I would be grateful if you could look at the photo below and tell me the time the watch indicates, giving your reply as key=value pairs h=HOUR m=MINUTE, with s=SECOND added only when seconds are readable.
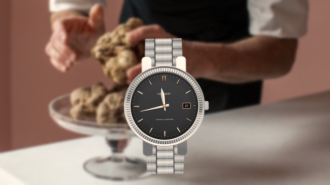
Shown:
h=11 m=43
